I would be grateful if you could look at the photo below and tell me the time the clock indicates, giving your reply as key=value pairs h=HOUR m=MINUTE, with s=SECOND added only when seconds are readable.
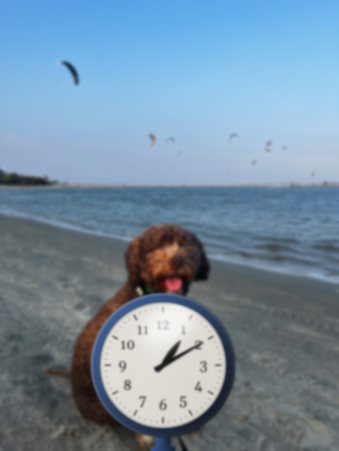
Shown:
h=1 m=10
